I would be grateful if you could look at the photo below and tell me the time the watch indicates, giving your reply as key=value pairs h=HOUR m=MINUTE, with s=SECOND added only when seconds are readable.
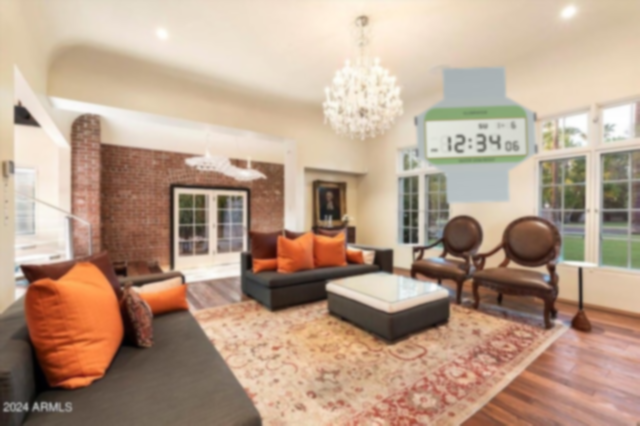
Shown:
h=12 m=34
